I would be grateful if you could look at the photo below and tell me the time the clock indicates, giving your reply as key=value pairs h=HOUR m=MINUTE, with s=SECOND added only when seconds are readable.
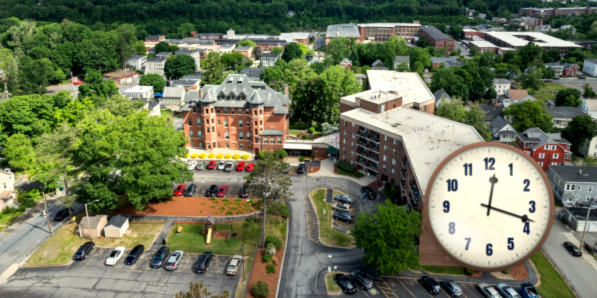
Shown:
h=12 m=18
